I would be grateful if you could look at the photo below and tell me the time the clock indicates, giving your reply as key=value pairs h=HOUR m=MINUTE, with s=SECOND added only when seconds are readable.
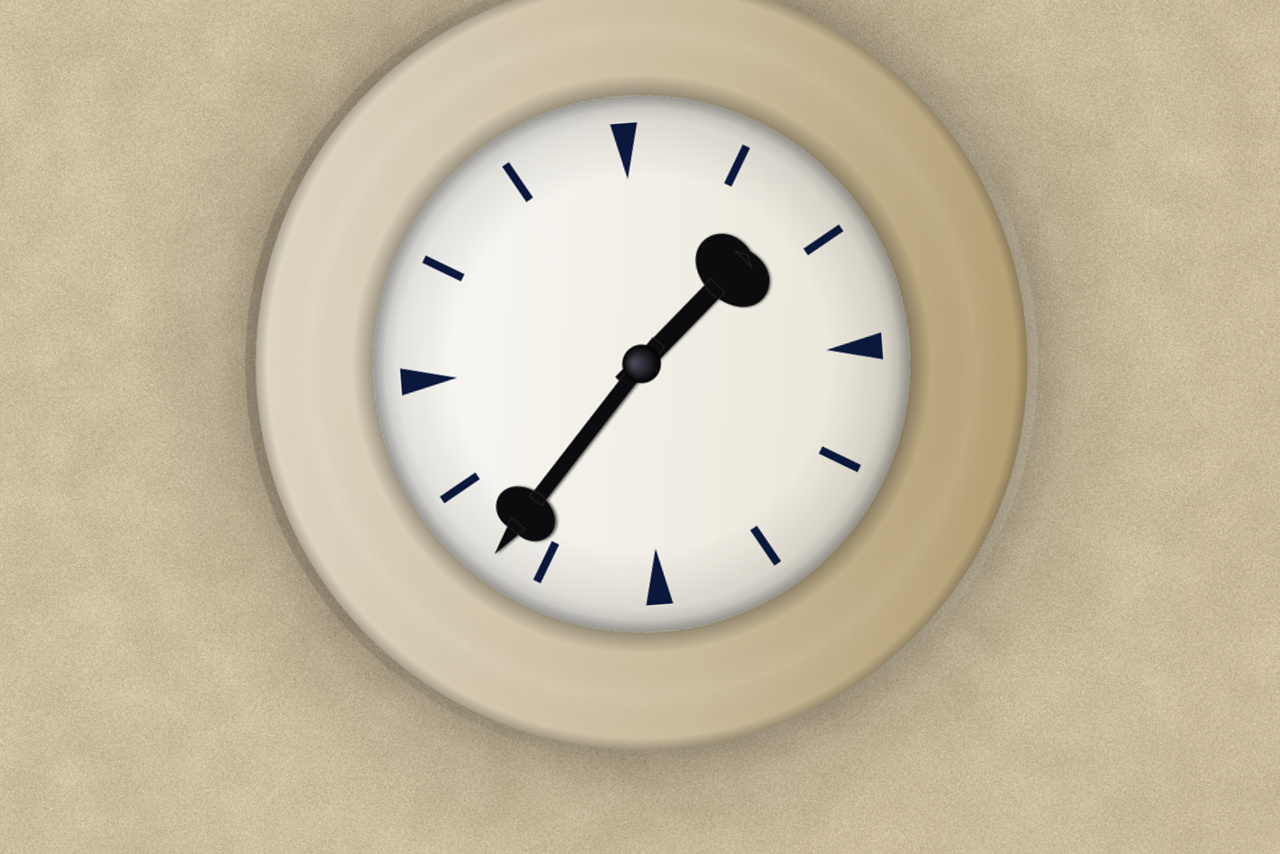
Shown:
h=1 m=37
